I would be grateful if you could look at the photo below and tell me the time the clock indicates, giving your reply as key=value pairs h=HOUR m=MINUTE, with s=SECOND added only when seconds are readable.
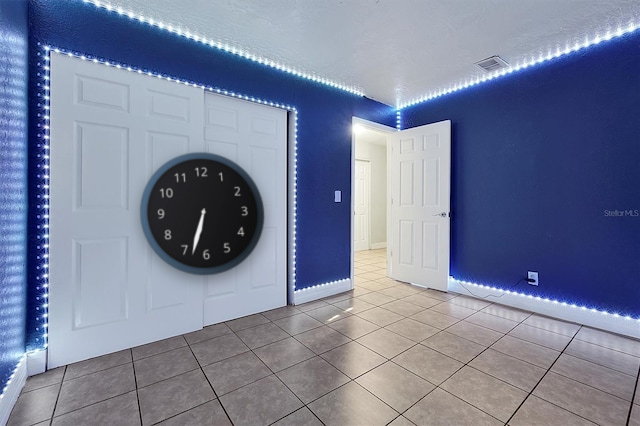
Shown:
h=6 m=33
